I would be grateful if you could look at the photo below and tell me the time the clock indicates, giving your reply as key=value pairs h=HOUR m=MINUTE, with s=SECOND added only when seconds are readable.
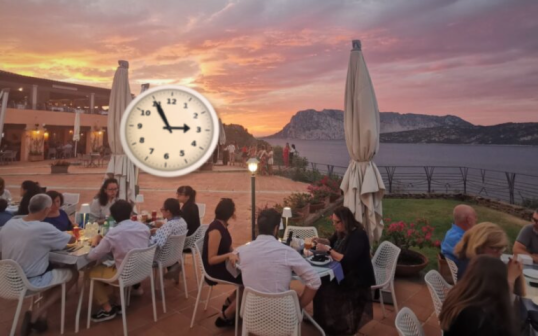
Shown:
h=2 m=55
